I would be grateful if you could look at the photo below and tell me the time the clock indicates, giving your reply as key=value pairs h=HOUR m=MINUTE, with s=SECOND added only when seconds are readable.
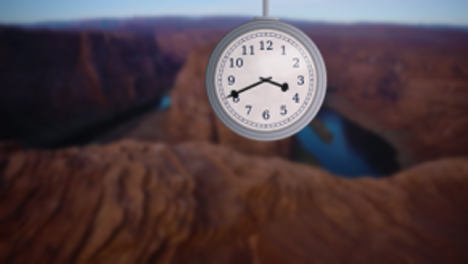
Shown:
h=3 m=41
